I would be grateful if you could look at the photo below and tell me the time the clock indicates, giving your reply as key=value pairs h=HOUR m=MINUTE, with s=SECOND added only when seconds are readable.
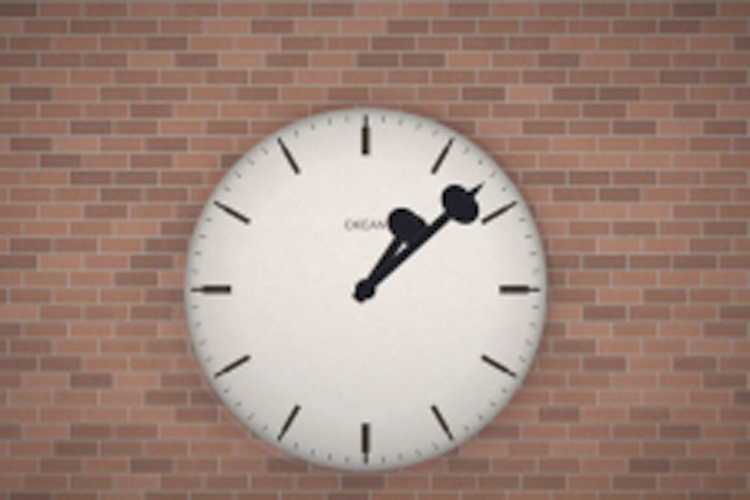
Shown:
h=1 m=8
